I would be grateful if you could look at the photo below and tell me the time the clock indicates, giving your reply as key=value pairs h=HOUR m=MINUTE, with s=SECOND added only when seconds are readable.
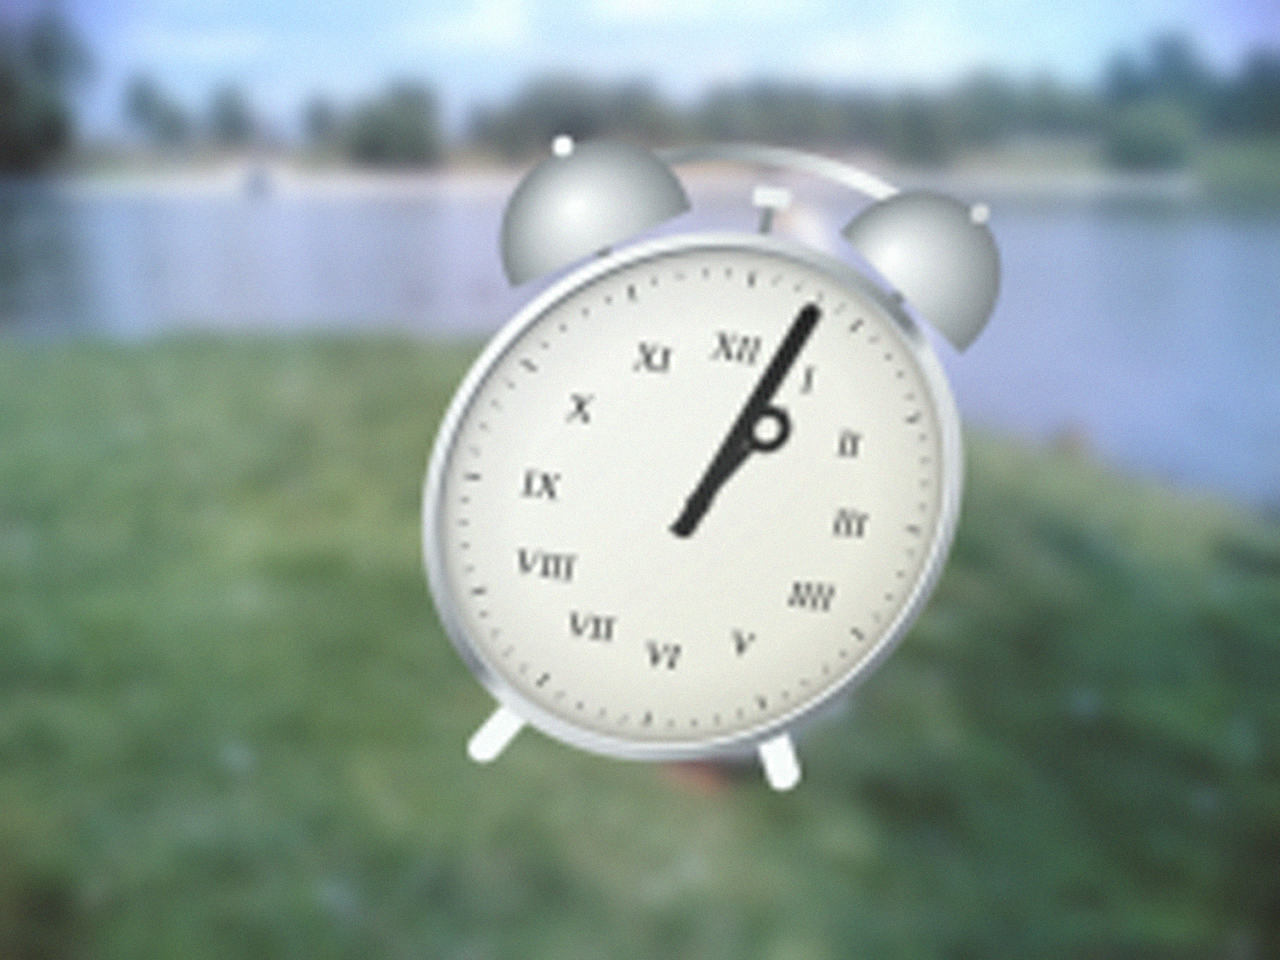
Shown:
h=1 m=3
